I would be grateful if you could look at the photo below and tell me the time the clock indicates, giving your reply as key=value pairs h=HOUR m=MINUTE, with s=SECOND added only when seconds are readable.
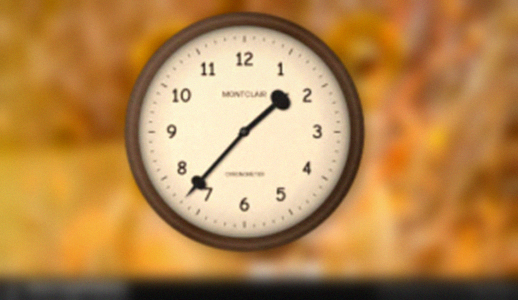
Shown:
h=1 m=37
